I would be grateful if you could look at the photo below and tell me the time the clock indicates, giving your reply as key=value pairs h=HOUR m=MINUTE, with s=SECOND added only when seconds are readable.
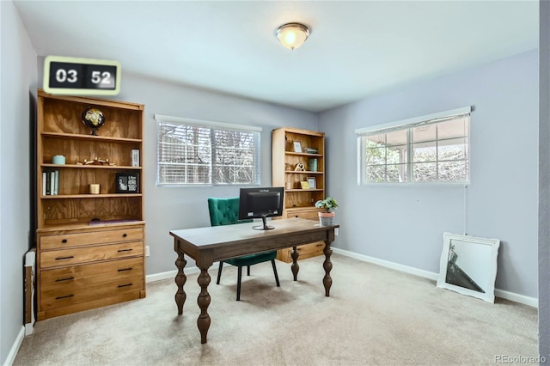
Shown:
h=3 m=52
